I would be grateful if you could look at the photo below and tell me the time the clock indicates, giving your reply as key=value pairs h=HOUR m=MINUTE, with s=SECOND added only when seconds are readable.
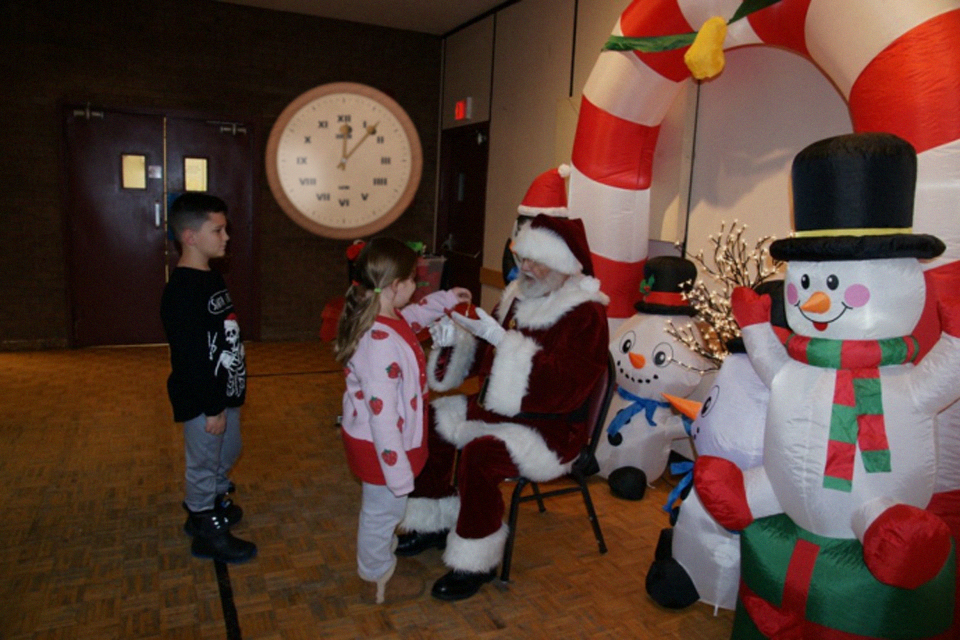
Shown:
h=12 m=7
